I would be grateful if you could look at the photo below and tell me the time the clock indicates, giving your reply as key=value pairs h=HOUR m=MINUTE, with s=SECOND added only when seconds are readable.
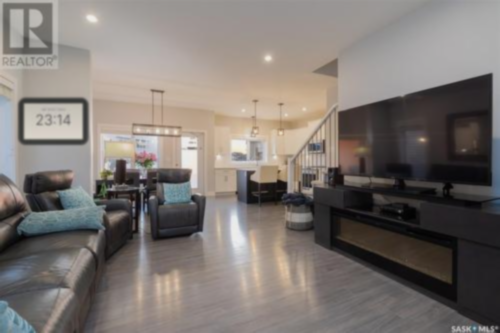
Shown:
h=23 m=14
